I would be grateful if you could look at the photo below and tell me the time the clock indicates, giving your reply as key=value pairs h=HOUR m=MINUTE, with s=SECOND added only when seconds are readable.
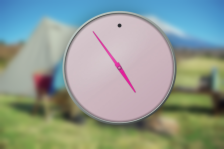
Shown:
h=4 m=54
